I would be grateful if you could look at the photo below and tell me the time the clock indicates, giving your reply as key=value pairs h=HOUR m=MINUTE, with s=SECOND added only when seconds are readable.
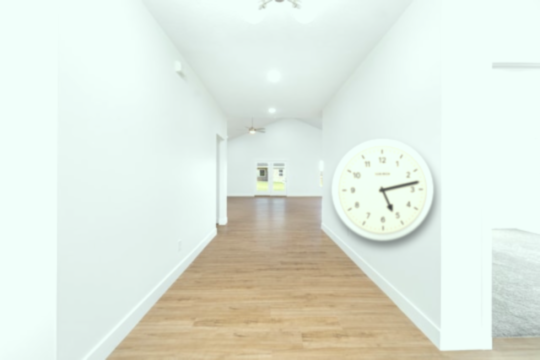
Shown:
h=5 m=13
